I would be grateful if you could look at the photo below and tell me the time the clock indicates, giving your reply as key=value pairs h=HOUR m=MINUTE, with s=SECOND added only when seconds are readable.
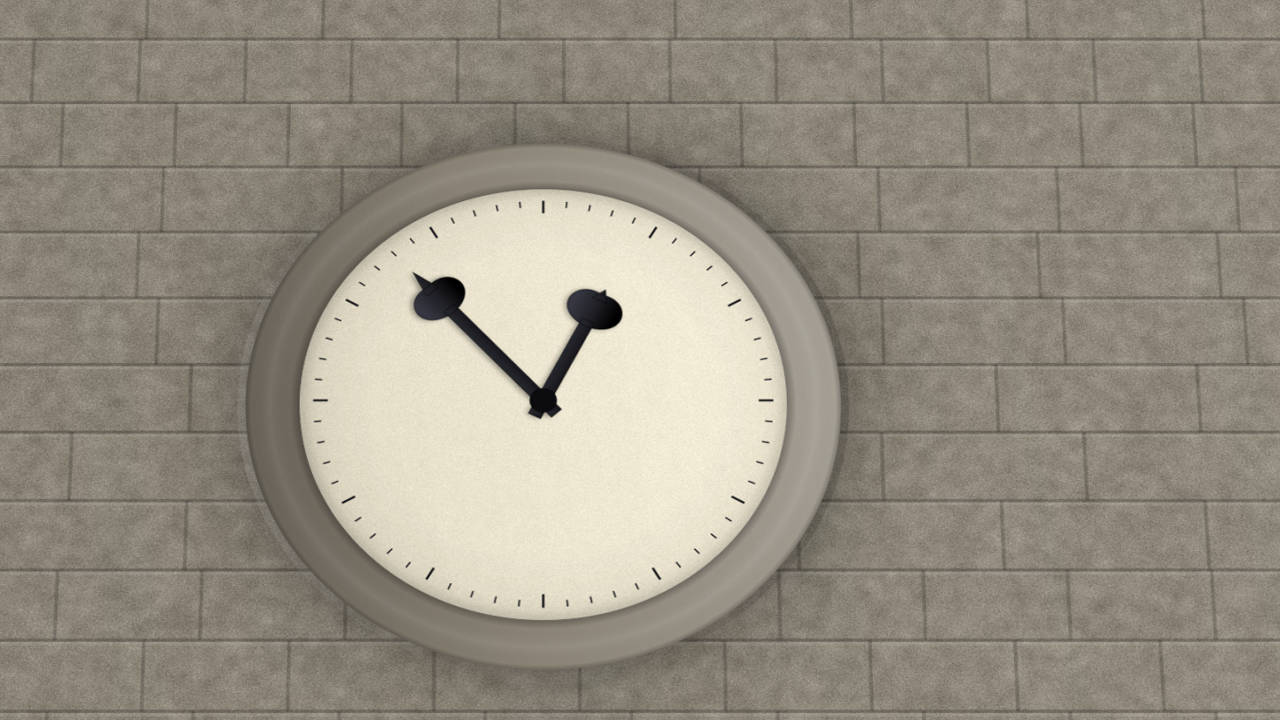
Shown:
h=12 m=53
